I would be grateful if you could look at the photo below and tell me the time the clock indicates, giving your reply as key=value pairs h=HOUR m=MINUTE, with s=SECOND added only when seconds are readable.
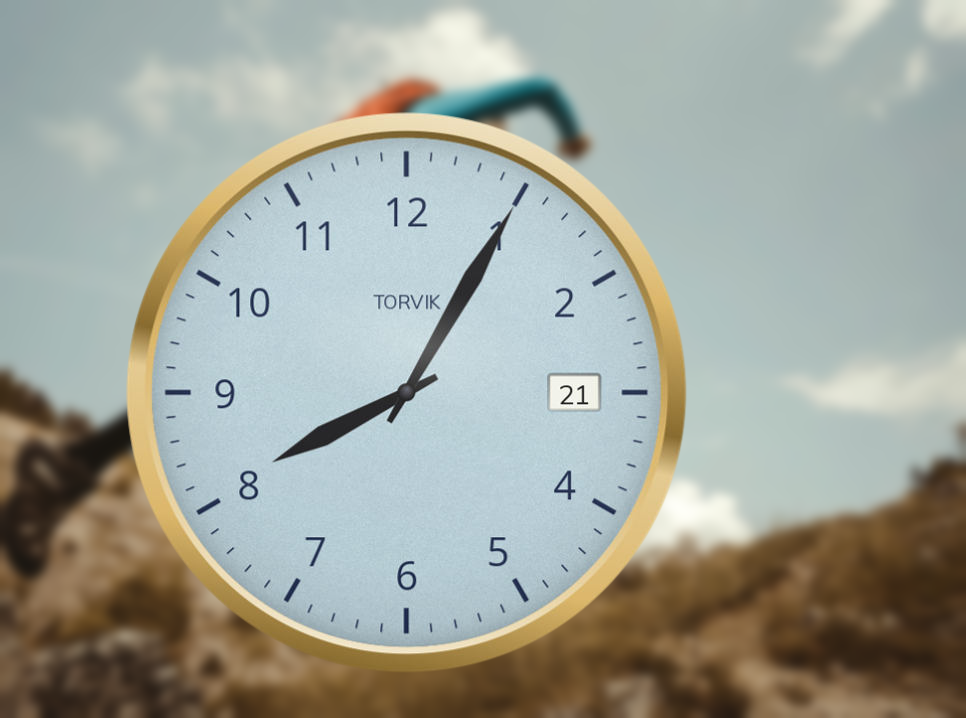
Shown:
h=8 m=5
